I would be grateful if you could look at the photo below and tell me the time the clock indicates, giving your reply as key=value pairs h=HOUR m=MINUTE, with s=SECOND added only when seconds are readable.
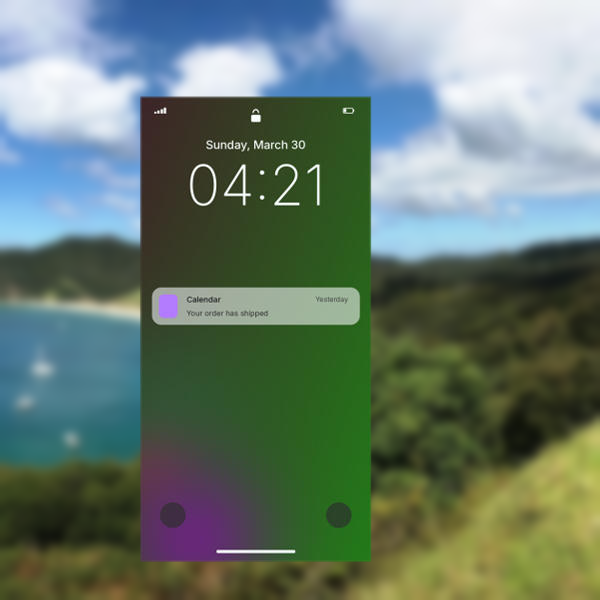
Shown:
h=4 m=21
